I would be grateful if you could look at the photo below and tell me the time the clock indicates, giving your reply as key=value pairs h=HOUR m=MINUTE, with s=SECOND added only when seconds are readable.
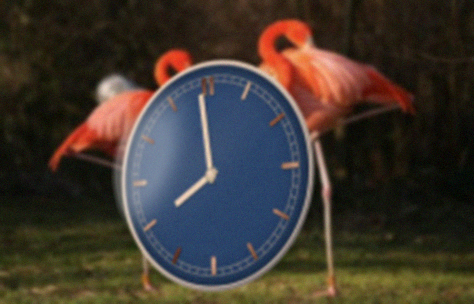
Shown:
h=7 m=59
